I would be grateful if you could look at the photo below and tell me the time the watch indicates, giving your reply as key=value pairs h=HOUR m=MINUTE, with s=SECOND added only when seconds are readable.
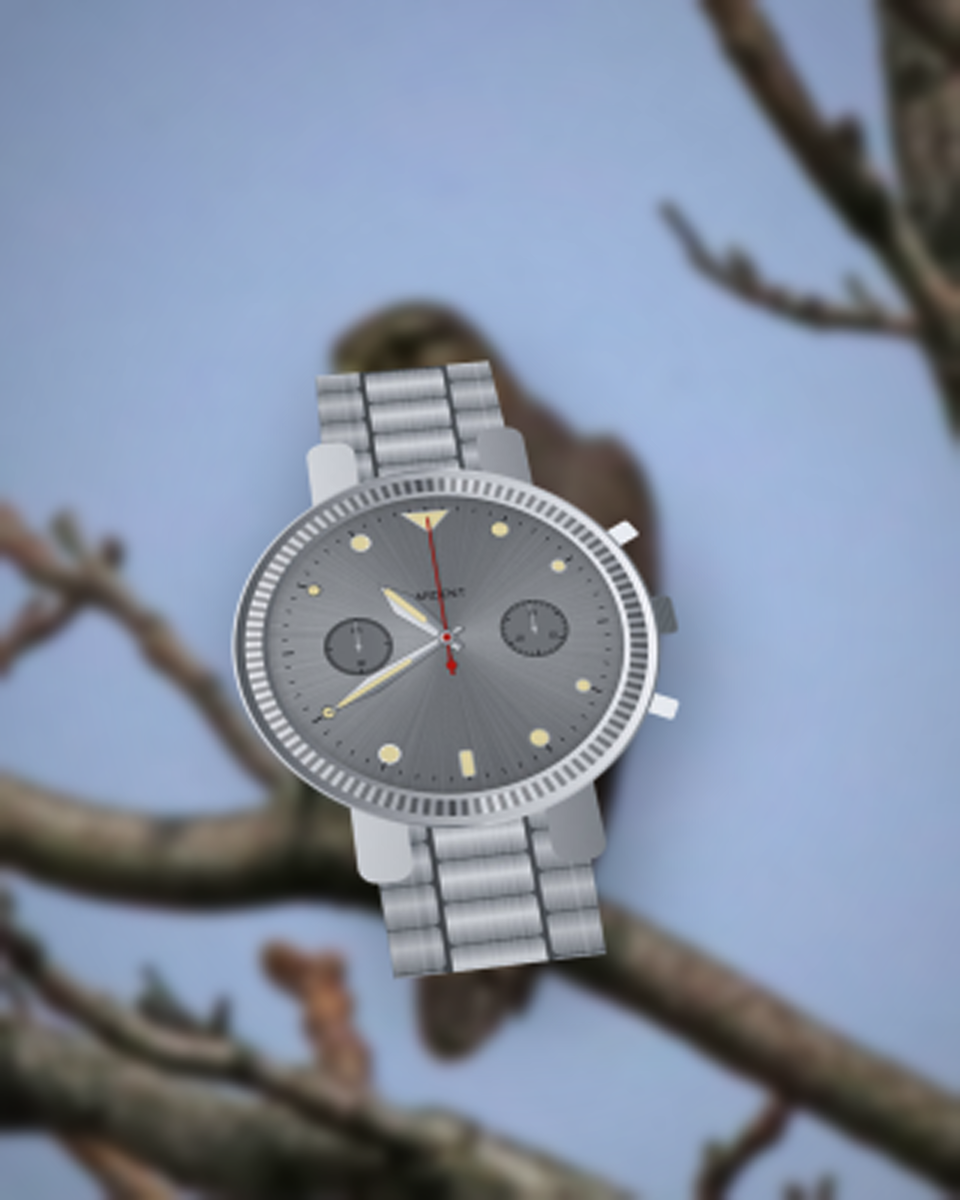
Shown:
h=10 m=40
